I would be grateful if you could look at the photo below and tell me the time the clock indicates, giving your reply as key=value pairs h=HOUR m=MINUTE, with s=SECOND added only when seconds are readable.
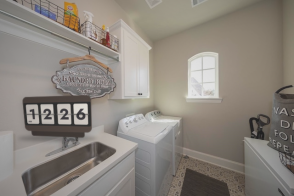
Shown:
h=12 m=26
